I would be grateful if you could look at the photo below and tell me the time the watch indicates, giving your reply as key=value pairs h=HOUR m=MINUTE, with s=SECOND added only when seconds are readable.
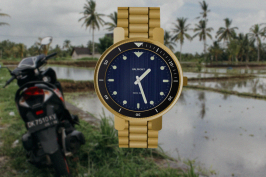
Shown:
h=1 m=27
